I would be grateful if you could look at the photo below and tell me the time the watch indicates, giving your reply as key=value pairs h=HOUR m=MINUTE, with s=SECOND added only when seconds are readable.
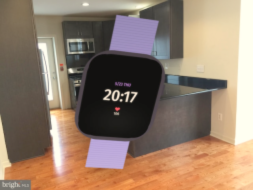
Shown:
h=20 m=17
